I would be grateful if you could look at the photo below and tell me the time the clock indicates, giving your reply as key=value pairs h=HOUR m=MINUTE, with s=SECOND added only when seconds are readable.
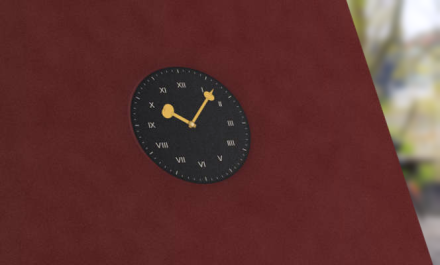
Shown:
h=10 m=7
